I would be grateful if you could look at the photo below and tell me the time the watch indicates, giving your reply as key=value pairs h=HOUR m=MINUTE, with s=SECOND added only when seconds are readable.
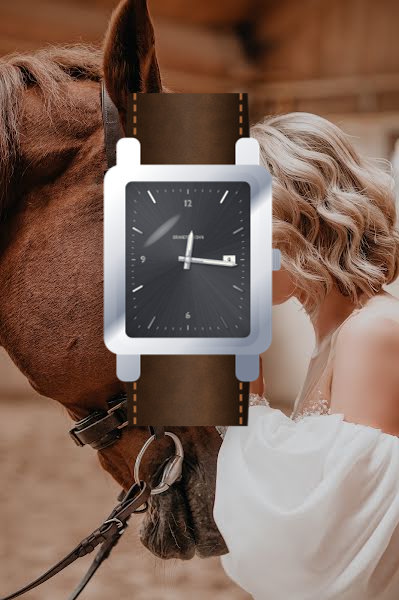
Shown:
h=12 m=16
